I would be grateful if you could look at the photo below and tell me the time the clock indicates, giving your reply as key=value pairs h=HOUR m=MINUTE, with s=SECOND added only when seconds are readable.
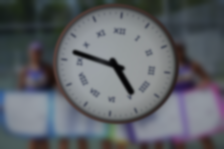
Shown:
h=4 m=47
